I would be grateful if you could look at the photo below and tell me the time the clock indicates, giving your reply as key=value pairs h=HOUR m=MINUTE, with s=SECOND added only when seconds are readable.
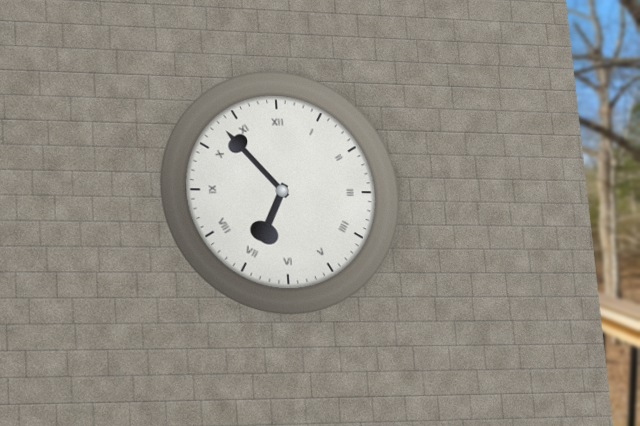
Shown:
h=6 m=53
